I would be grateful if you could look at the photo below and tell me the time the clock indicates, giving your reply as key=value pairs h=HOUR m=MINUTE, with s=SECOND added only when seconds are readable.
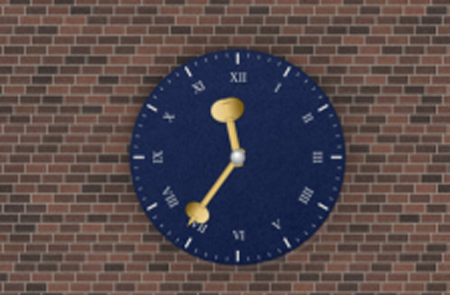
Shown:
h=11 m=36
